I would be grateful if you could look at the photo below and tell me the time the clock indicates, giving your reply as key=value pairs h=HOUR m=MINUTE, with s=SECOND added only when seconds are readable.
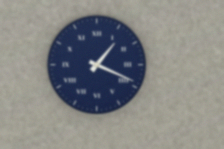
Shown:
h=1 m=19
